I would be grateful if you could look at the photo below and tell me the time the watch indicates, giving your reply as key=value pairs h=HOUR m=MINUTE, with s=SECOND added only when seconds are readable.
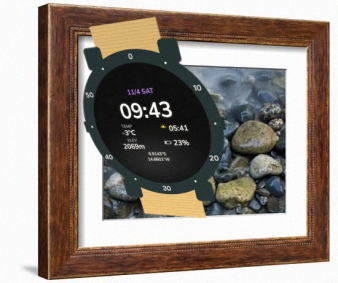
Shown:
h=9 m=43
